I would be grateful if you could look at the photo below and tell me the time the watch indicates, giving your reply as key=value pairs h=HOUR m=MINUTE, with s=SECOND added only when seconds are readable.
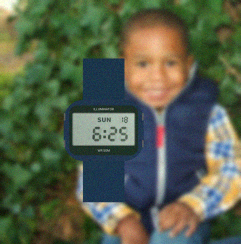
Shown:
h=6 m=25
